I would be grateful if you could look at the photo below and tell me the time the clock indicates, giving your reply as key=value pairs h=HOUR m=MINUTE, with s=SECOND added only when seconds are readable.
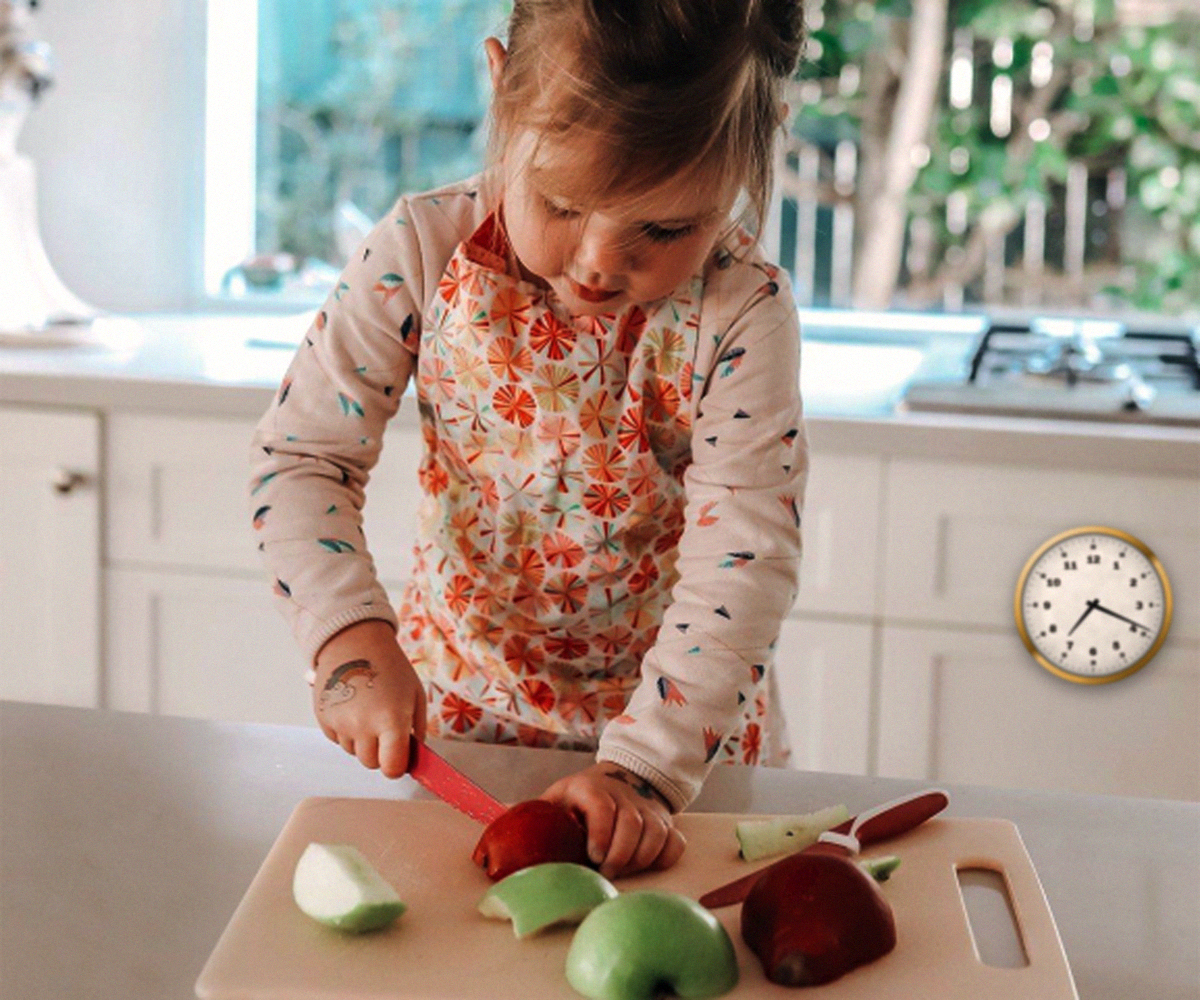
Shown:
h=7 m=19
